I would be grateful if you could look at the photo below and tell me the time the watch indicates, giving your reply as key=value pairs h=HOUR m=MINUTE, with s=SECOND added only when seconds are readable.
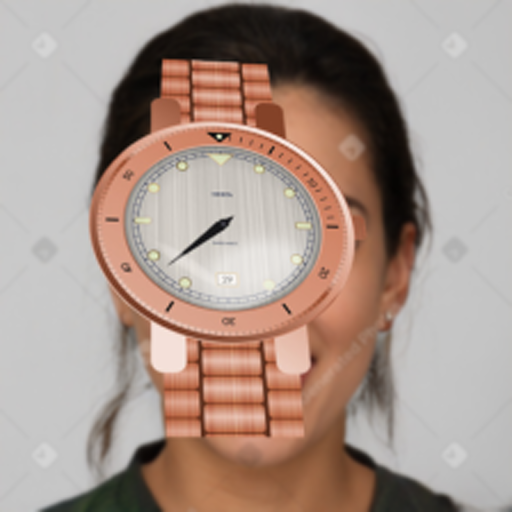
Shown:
h=7 m=38
